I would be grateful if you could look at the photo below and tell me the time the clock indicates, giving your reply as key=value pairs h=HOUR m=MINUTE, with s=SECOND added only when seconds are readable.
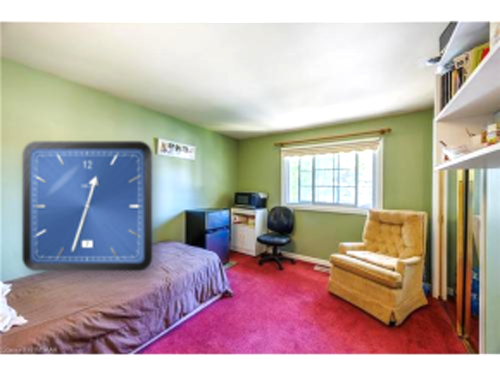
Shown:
h=12 m=33
